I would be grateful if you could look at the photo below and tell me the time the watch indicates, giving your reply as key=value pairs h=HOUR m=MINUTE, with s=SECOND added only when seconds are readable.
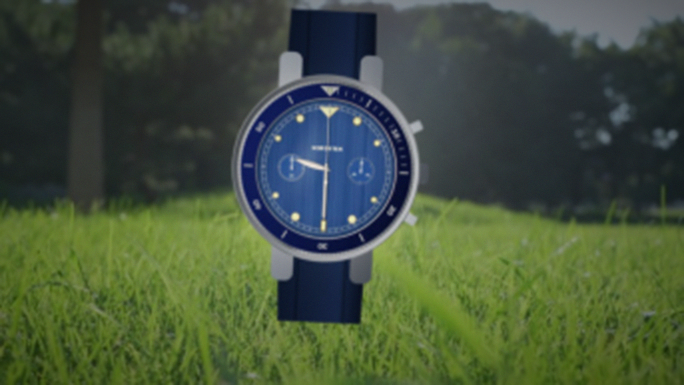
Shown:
h=9 m=30
